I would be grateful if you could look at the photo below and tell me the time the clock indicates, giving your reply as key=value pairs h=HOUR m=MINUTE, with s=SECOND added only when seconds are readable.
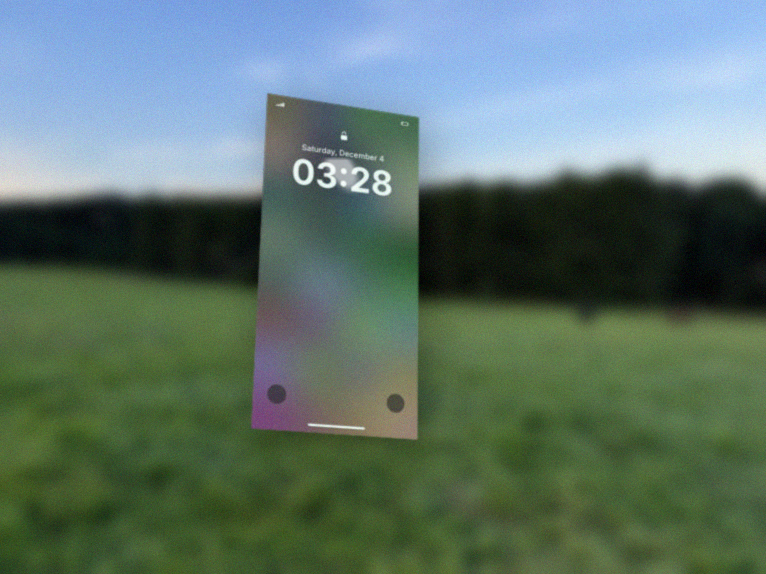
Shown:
h=3 m=28
